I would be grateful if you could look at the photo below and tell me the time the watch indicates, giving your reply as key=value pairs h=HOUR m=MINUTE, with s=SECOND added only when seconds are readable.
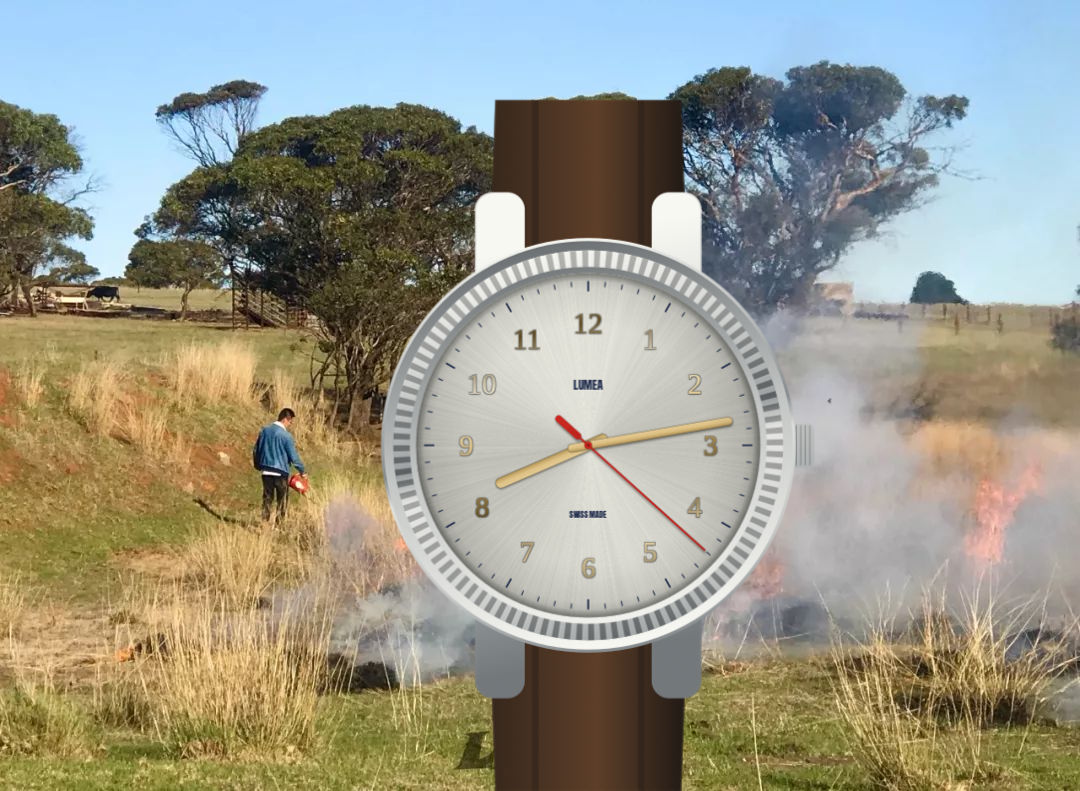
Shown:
h=8 m=13 s=22
